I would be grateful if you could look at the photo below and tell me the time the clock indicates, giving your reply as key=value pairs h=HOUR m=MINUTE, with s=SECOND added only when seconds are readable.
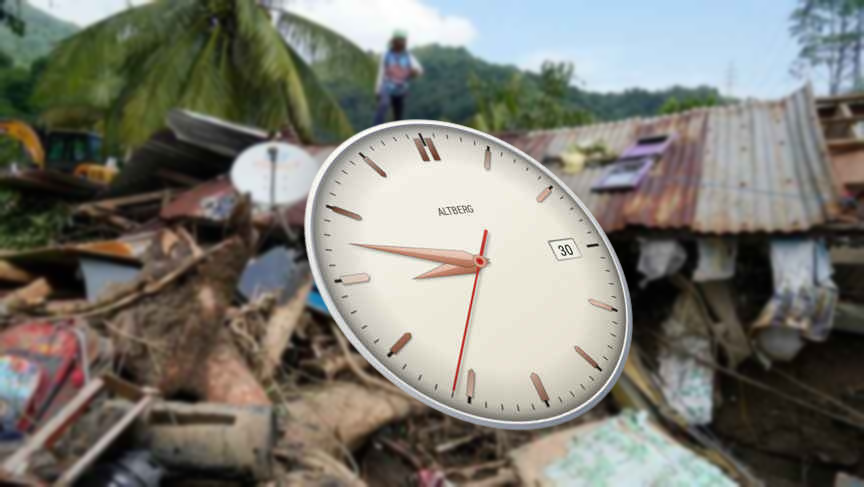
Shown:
h=8 m=47 s=36
